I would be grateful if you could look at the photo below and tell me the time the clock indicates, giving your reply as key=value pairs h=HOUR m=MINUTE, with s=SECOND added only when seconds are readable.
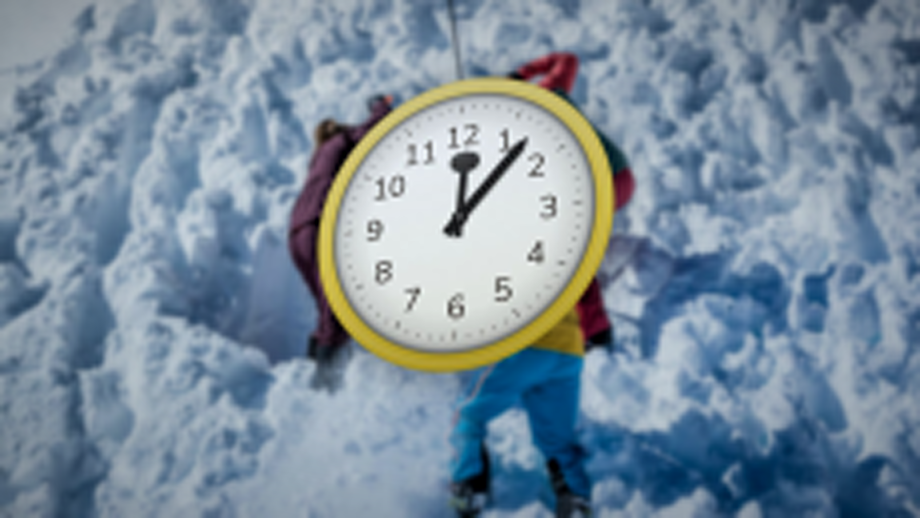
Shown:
h=12 m=7
